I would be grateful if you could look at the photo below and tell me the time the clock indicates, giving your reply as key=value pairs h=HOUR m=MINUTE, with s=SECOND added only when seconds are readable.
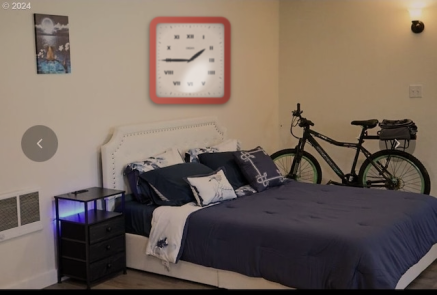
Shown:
h=1 m=45
